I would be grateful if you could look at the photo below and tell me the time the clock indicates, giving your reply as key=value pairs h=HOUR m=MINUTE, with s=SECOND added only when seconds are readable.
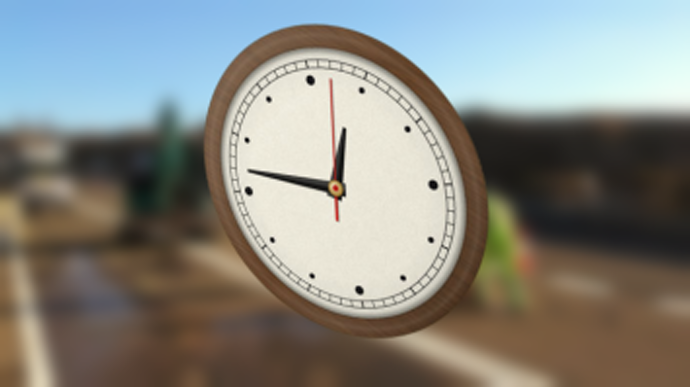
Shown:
h=12 m=47 s=2
